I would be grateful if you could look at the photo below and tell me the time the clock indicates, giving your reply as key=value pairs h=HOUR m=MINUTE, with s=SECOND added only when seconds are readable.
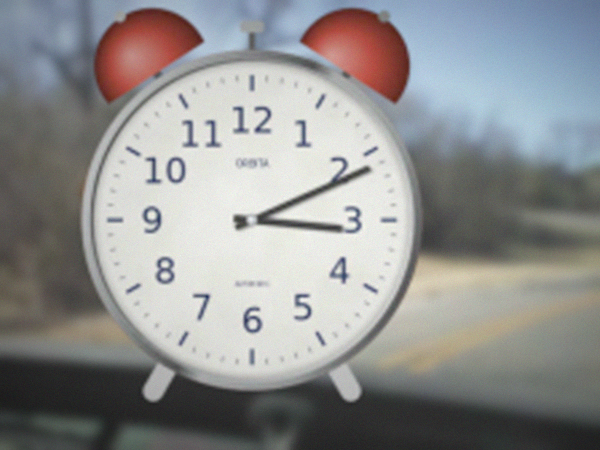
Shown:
h=3 m=11
